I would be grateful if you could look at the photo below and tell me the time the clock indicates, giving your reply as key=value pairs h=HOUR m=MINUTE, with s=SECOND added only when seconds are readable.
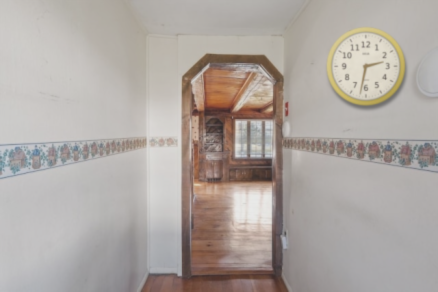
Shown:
h=2 m=32
